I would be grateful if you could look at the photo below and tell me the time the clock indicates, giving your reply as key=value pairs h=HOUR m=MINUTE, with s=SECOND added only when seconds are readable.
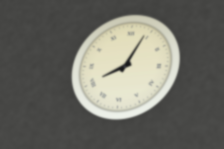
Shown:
h=8 m=4
